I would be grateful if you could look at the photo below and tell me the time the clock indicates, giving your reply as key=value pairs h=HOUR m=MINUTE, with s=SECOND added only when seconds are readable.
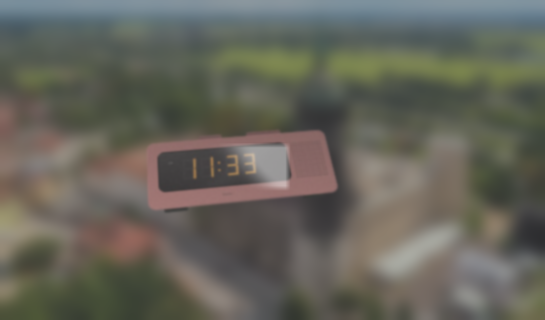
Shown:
h=11 m=33
